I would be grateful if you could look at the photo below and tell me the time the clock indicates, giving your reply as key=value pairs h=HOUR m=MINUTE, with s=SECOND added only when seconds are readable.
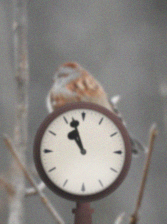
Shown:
h=10 m=57
